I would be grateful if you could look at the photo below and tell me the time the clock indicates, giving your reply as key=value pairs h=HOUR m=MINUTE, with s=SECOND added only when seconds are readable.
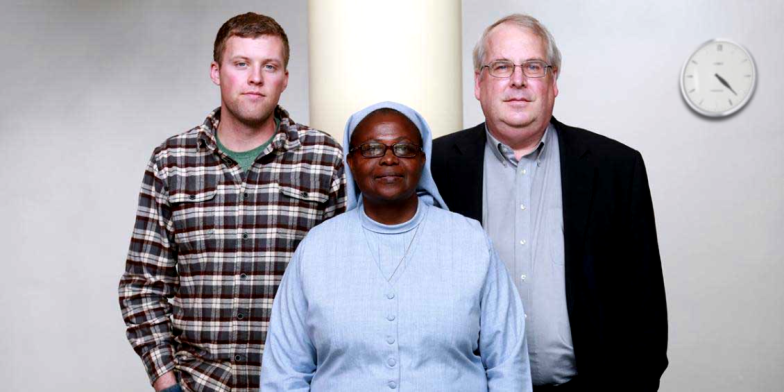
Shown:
h=4 m=22
